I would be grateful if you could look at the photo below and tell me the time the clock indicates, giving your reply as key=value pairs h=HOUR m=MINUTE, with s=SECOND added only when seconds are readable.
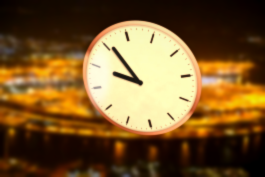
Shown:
h=9 m=56
